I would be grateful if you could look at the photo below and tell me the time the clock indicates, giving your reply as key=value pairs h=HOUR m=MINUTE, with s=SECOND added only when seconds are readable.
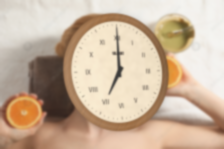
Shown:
h=7 m=0
